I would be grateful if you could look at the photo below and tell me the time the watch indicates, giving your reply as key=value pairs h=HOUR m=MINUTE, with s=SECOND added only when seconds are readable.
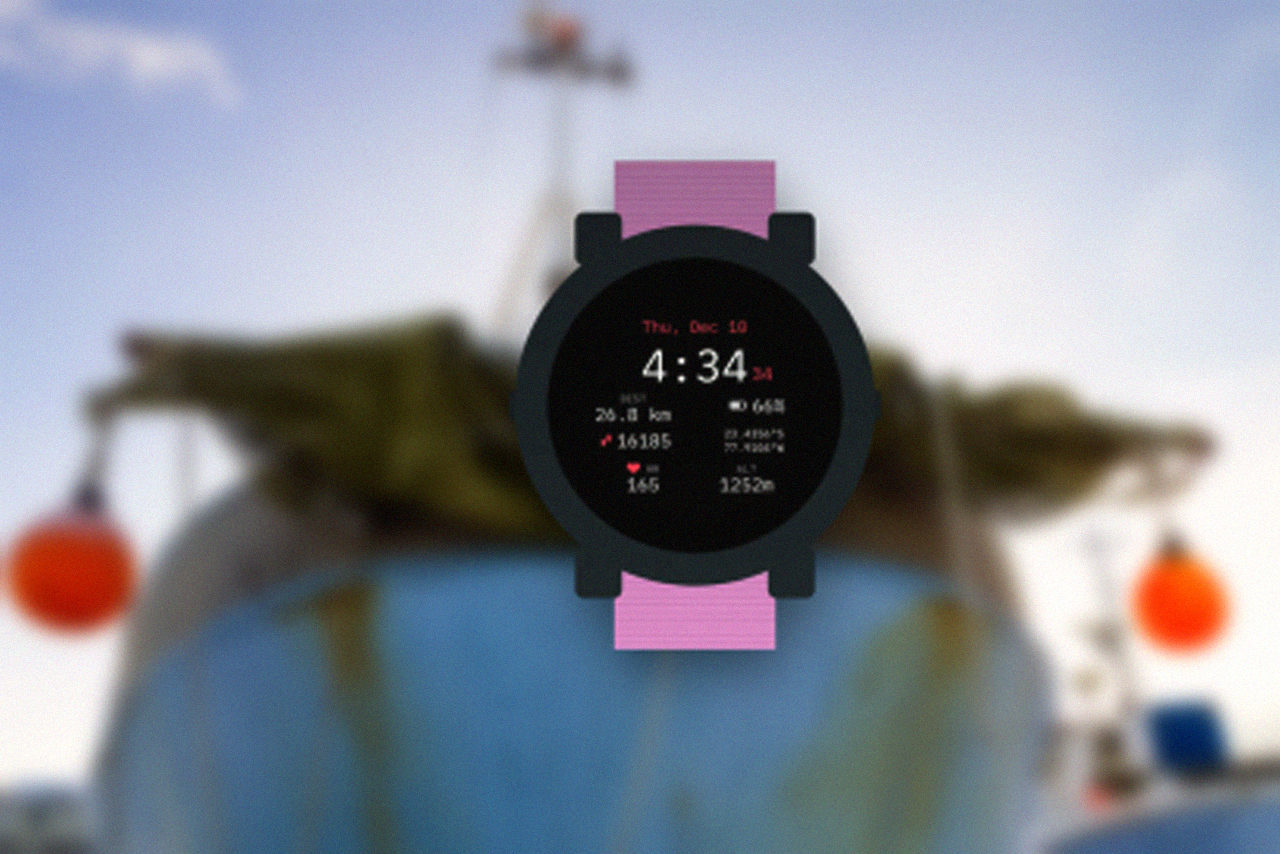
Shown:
h=4 m=34
